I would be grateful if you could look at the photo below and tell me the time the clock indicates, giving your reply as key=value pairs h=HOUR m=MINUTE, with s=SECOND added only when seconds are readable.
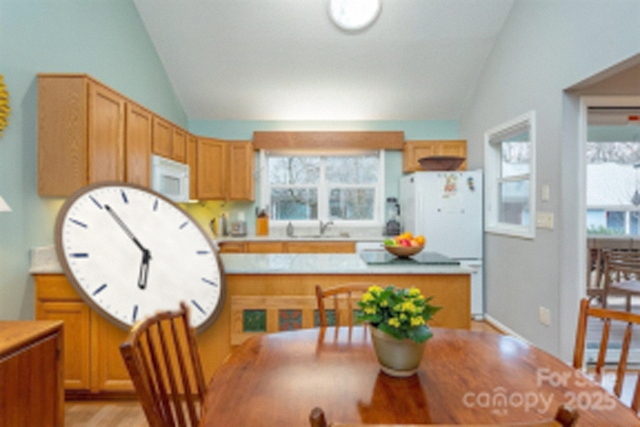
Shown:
h=6 m=56
